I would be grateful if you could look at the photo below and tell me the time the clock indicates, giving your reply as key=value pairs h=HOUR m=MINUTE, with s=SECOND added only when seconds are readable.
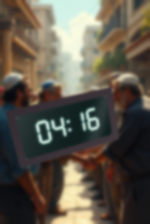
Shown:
h=4 m=16
